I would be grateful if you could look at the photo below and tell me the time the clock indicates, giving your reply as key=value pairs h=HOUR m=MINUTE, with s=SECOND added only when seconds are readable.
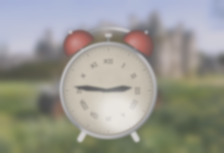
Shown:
h=2 m=46
